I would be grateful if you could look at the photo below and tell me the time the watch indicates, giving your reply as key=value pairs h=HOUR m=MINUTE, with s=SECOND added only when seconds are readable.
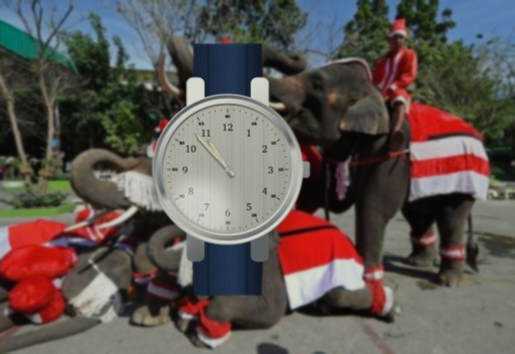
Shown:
h=10 m=53
